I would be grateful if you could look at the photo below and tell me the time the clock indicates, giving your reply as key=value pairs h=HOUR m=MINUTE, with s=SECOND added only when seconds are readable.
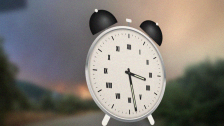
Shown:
h=3 m=28
